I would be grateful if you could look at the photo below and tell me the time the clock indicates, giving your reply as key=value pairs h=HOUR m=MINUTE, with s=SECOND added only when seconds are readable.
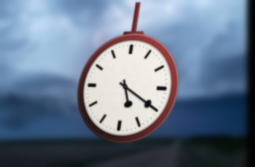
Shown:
h=5 m=20
